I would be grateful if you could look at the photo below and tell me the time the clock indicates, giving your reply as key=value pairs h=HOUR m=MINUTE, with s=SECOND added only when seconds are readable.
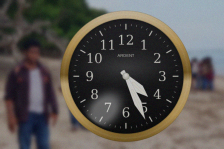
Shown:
h=4 m=26
